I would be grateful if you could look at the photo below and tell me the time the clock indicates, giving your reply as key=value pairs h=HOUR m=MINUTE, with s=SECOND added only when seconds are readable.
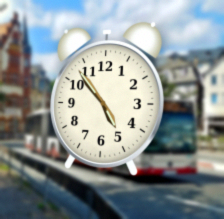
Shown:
h=4 m=53
